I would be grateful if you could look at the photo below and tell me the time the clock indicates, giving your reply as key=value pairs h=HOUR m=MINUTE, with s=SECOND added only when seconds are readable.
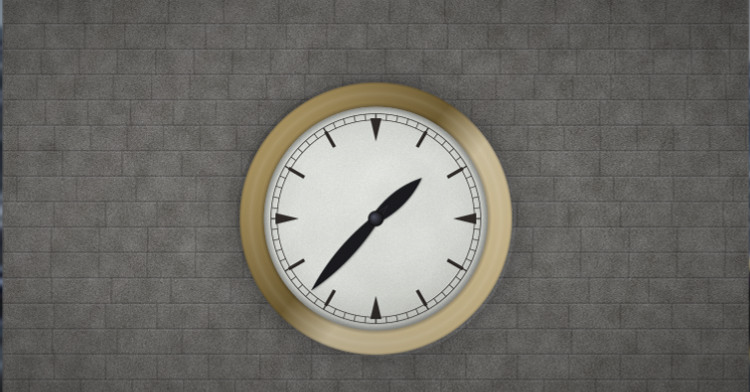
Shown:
h=1 m=37
